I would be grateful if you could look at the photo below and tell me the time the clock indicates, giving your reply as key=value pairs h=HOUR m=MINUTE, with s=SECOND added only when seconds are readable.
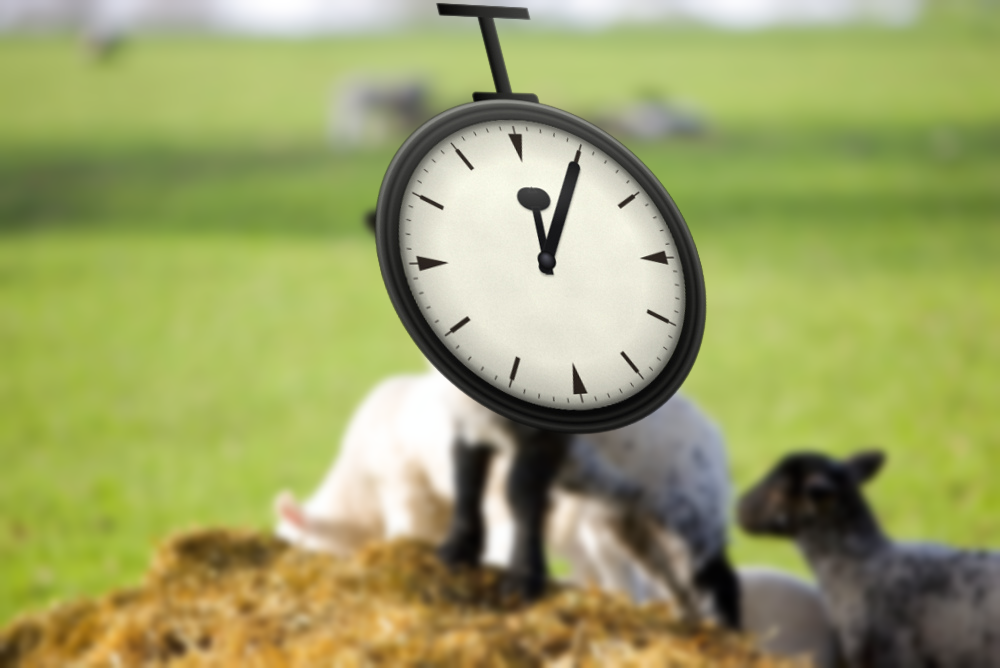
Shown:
h=12 m=5
